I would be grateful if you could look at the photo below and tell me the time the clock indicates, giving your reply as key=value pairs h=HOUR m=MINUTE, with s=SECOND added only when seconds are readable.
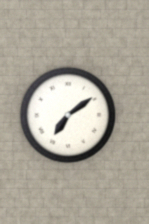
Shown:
h=7 m=9
